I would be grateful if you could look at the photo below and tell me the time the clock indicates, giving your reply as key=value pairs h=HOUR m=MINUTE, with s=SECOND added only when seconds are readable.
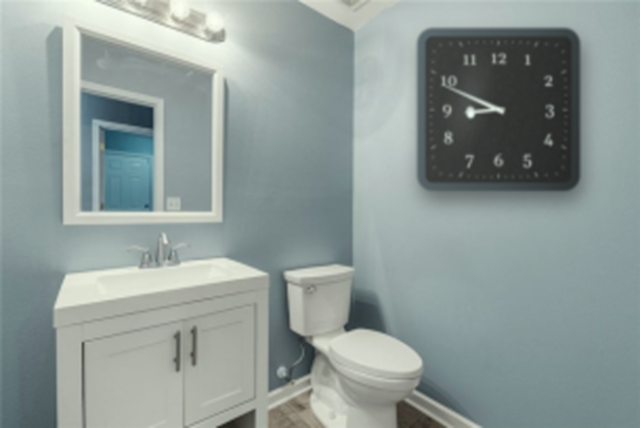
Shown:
h=8 m=49
